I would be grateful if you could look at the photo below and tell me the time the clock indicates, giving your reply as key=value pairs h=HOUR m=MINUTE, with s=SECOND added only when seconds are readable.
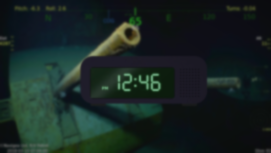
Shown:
h=12 m=46
